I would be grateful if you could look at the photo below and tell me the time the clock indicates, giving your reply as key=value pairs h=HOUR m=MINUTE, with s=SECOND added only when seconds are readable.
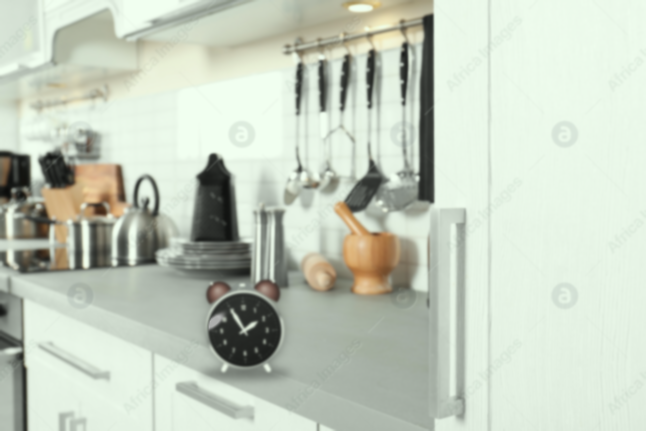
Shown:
h=1 m=55
